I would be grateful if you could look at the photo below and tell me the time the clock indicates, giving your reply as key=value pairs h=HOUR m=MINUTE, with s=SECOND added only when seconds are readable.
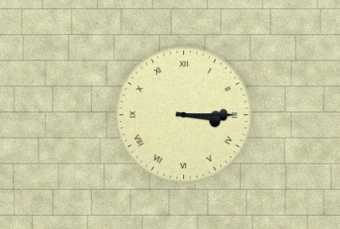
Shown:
h=3 m=15
